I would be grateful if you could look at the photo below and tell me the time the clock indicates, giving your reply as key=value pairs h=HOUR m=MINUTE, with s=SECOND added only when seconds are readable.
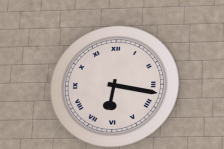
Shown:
h=6 m=17
